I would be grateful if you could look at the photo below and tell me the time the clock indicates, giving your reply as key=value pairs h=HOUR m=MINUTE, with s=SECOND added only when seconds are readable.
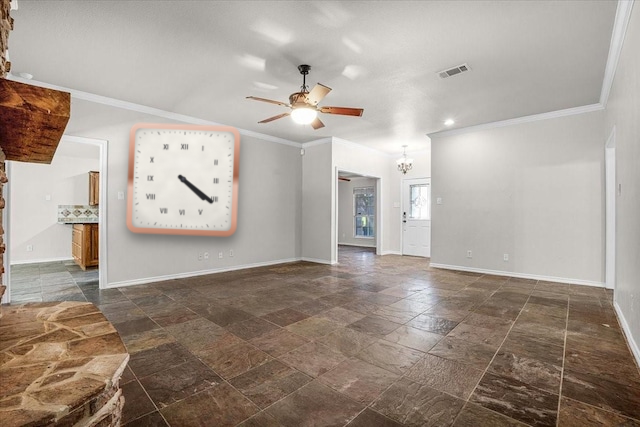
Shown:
h=4 m=21
